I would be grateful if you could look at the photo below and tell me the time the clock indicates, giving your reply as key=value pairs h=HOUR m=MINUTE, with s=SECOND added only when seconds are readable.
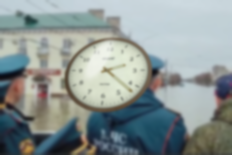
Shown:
h=2 m=22
